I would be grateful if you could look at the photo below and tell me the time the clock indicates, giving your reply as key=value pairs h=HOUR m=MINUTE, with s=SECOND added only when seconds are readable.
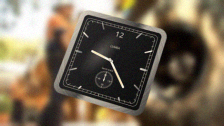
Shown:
h=9 m=23
